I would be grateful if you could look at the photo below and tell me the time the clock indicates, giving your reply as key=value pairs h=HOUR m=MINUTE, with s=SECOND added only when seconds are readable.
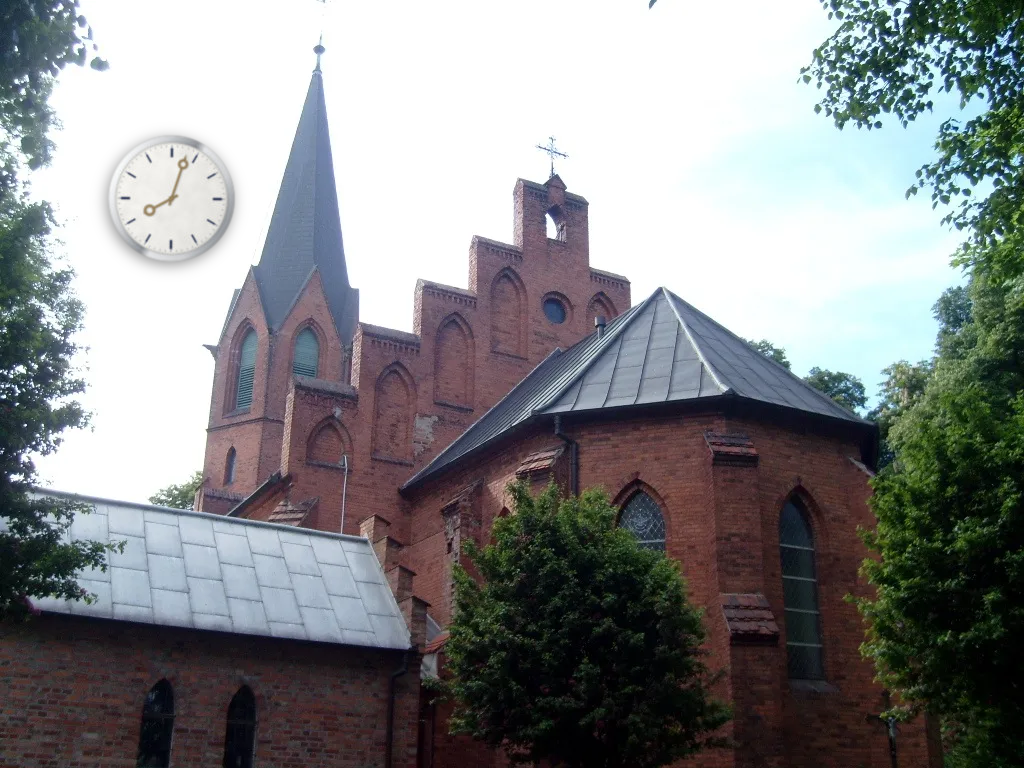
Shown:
h=8 m=3
